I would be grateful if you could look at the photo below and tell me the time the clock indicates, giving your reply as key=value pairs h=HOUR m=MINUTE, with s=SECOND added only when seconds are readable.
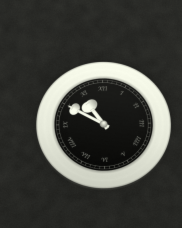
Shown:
h=10 m=50
